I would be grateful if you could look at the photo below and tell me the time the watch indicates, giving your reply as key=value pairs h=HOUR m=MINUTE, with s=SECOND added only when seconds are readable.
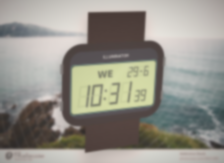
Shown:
h=10 m=31 s=39
